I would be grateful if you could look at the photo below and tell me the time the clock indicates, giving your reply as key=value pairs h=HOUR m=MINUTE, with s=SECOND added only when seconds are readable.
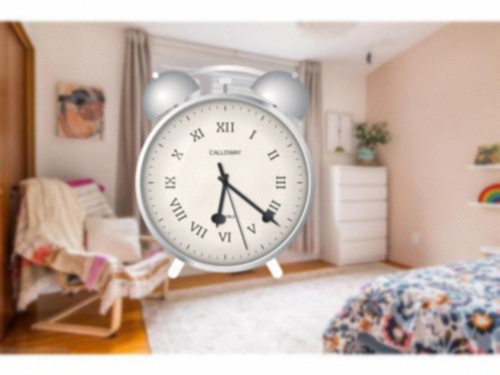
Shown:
h=6 m=21 s=27
